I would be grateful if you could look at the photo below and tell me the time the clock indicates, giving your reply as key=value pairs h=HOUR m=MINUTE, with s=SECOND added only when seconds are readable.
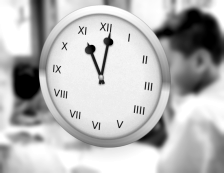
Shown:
h=11 m=1
